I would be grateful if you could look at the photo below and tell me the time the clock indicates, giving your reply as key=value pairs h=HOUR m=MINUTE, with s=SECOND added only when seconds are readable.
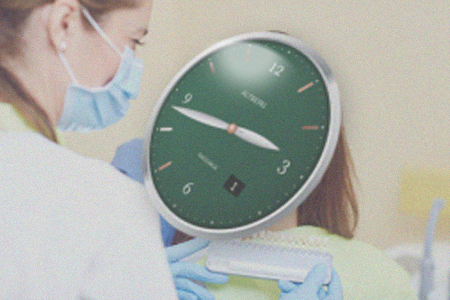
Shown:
h=2 m=43
